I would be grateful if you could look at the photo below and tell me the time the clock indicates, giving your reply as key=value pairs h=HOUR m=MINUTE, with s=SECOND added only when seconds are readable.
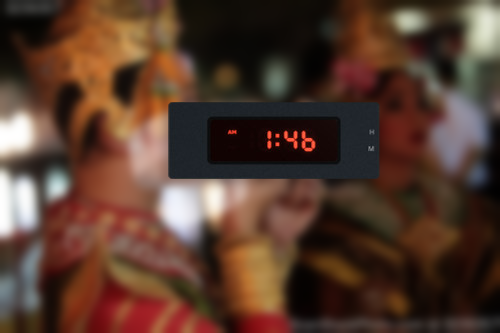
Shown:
h=1 m=46
